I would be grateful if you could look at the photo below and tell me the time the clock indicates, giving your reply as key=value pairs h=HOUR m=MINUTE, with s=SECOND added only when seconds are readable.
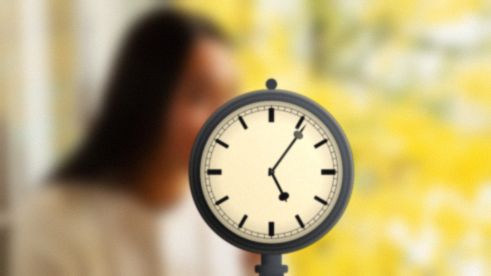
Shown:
h=5 m=6
